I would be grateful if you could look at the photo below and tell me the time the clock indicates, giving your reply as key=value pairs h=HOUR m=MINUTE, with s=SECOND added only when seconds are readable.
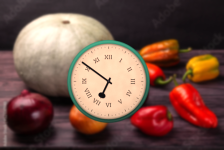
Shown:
h=6 m=51
